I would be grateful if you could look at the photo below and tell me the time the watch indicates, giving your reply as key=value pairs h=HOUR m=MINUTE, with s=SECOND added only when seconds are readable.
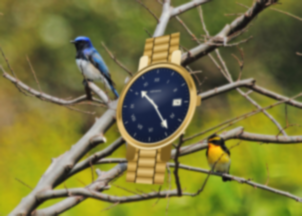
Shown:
h=10 m=24
